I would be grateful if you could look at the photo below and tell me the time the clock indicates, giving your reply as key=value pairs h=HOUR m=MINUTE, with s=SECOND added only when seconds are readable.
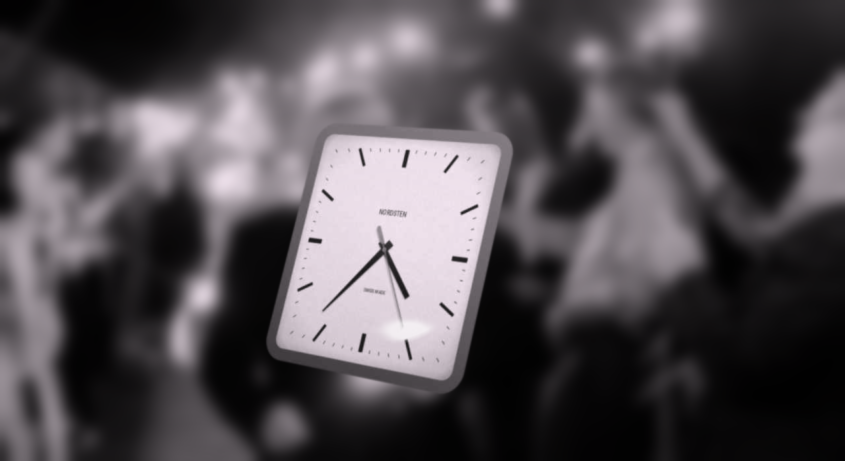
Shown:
h=4 m=36 s=25
